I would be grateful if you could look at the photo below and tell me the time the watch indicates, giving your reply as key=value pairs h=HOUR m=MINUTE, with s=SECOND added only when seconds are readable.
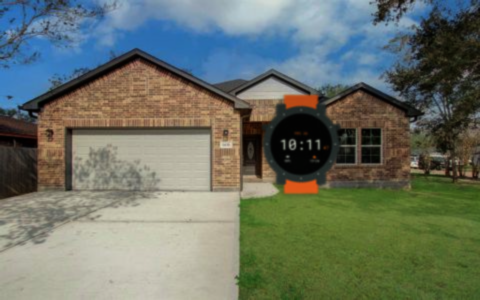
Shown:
h=10 m=11
